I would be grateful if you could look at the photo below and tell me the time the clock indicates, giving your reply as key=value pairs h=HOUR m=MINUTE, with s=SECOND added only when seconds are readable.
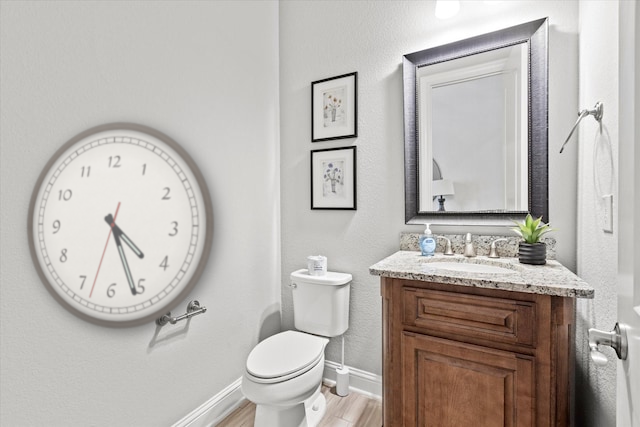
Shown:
h=4 m=26 s=33
